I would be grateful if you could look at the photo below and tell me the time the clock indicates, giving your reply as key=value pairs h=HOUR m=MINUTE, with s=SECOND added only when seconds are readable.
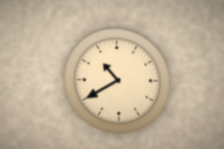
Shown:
h=10 m=40
